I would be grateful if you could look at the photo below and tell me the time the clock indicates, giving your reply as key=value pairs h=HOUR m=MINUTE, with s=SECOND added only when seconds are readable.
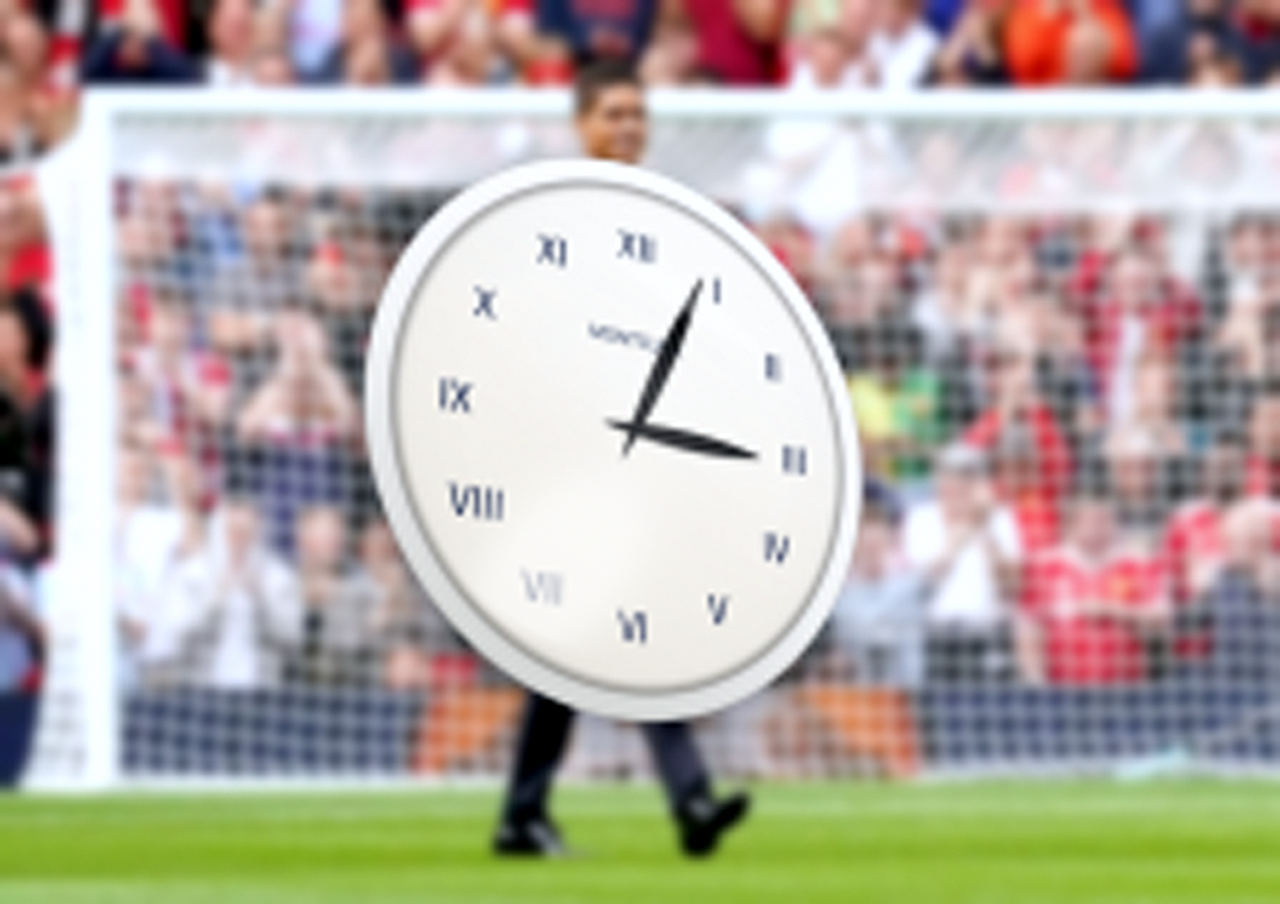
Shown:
h=3 m=4
